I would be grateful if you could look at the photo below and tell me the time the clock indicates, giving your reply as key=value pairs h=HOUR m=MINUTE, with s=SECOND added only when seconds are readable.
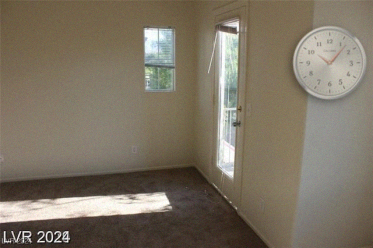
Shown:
h=10 m=7
